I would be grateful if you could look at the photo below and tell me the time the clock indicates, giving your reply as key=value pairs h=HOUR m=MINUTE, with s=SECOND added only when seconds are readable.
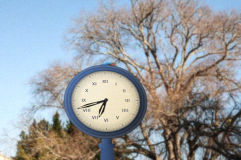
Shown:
h=6 m=42
